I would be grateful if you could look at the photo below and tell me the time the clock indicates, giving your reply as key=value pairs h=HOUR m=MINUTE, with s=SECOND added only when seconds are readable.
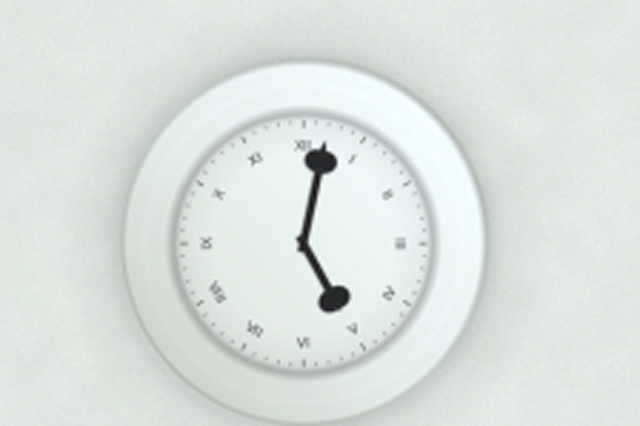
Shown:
h=5 m=2
